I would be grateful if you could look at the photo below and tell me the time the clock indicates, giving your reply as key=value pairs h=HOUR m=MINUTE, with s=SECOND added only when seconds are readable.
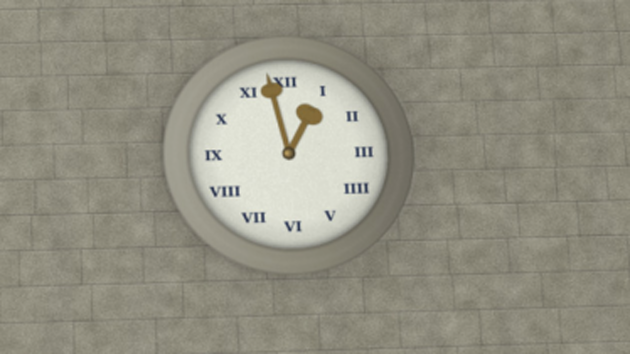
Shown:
h=12 m=58
